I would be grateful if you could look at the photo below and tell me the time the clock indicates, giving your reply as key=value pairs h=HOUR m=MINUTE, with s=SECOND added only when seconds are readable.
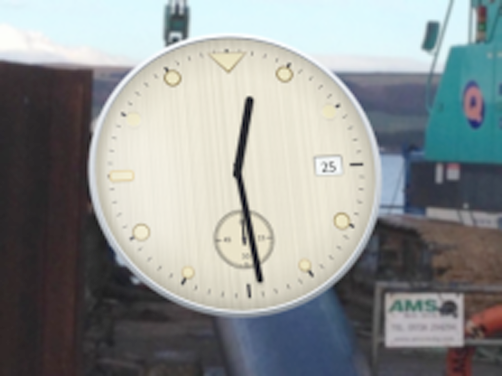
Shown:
h=12 m=29
